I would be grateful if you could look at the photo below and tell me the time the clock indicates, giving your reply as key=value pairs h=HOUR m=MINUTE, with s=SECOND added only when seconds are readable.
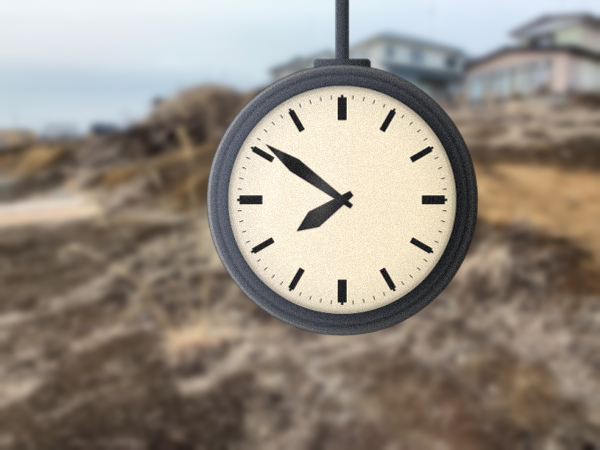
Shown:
h=7 m=51
